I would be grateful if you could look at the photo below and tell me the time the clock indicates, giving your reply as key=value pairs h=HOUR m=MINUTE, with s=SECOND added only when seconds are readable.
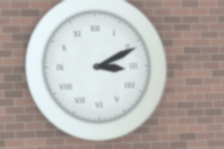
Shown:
h=3 m=11
